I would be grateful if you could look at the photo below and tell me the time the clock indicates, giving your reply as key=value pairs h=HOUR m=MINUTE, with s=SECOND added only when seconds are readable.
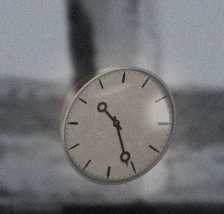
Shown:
h=10 m=26
